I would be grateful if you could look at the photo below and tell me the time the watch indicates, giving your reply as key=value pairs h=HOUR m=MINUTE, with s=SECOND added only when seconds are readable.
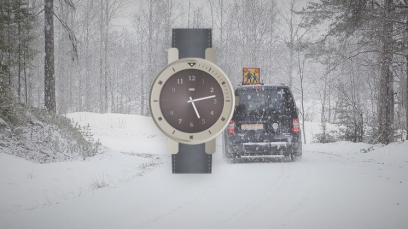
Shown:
h=5 m=13
